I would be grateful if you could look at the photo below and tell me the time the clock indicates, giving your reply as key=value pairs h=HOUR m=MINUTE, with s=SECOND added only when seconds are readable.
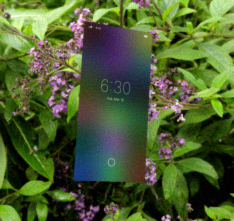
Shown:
h=6 m=30
